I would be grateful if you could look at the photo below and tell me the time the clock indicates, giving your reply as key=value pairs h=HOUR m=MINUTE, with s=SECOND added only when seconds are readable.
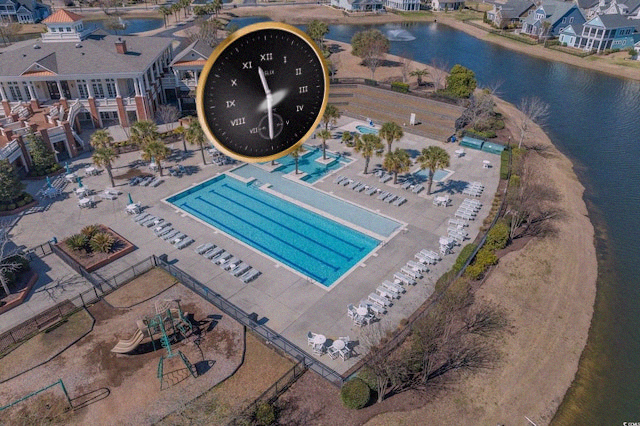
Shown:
h=11 m=30
